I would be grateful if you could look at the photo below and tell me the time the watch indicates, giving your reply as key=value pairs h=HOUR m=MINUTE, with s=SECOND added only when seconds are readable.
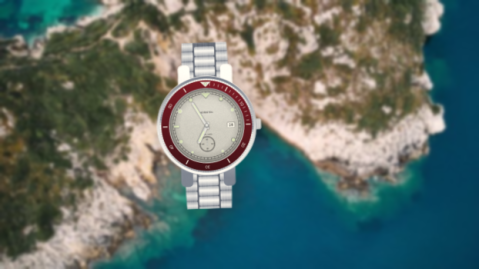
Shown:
h=6 m=55
